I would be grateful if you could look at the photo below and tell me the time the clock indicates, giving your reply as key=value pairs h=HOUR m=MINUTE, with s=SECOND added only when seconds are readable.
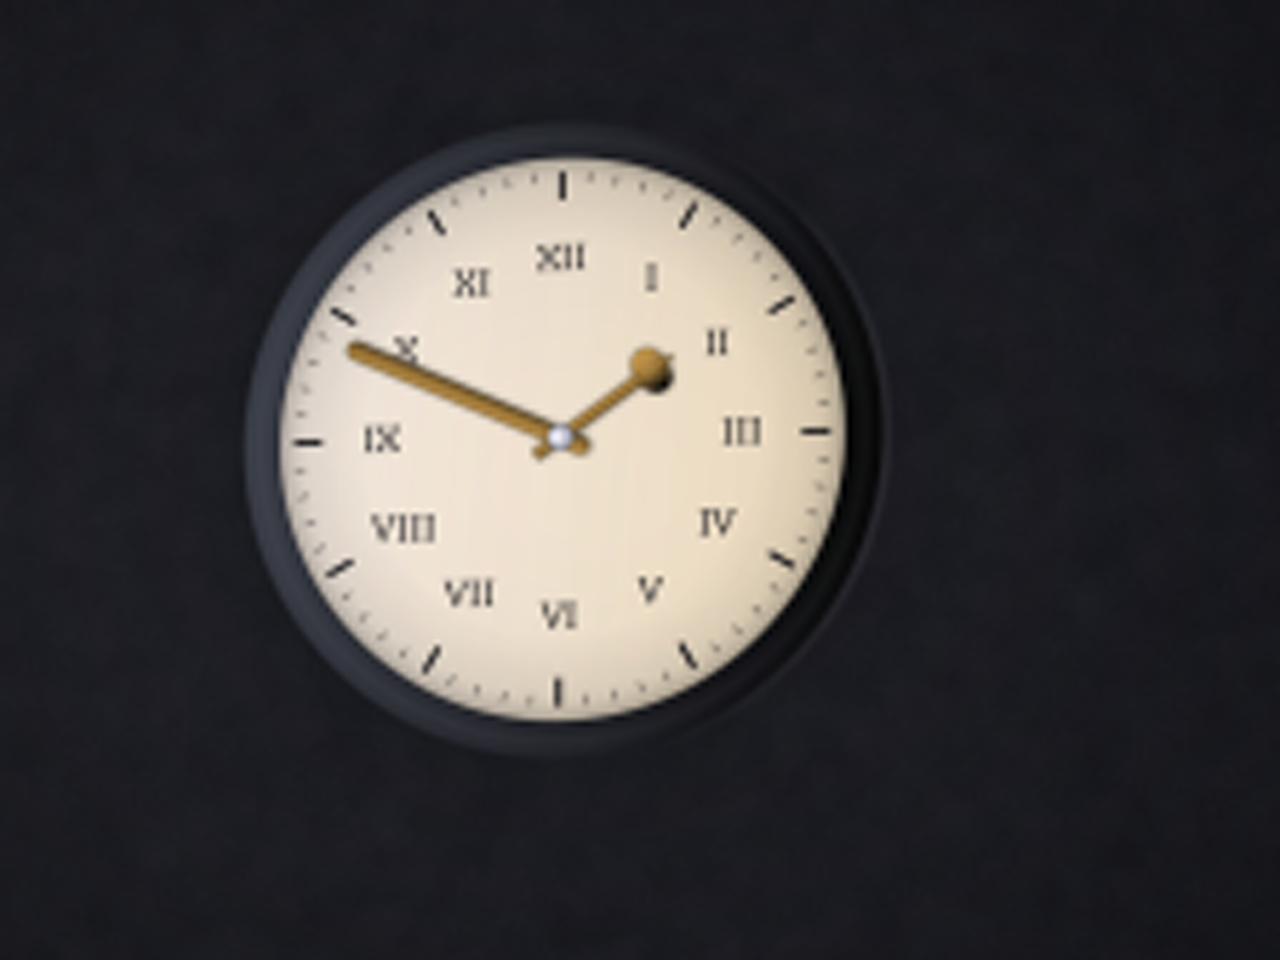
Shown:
h=1 m=49
